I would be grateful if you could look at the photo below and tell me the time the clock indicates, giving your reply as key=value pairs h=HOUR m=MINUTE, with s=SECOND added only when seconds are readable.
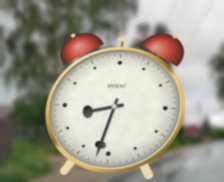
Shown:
h=8 m=32
